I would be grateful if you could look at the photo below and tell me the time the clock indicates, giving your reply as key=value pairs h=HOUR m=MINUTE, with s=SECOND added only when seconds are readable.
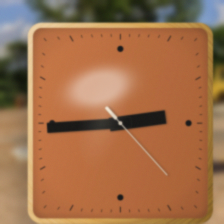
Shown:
h=2 m=44 s=23
